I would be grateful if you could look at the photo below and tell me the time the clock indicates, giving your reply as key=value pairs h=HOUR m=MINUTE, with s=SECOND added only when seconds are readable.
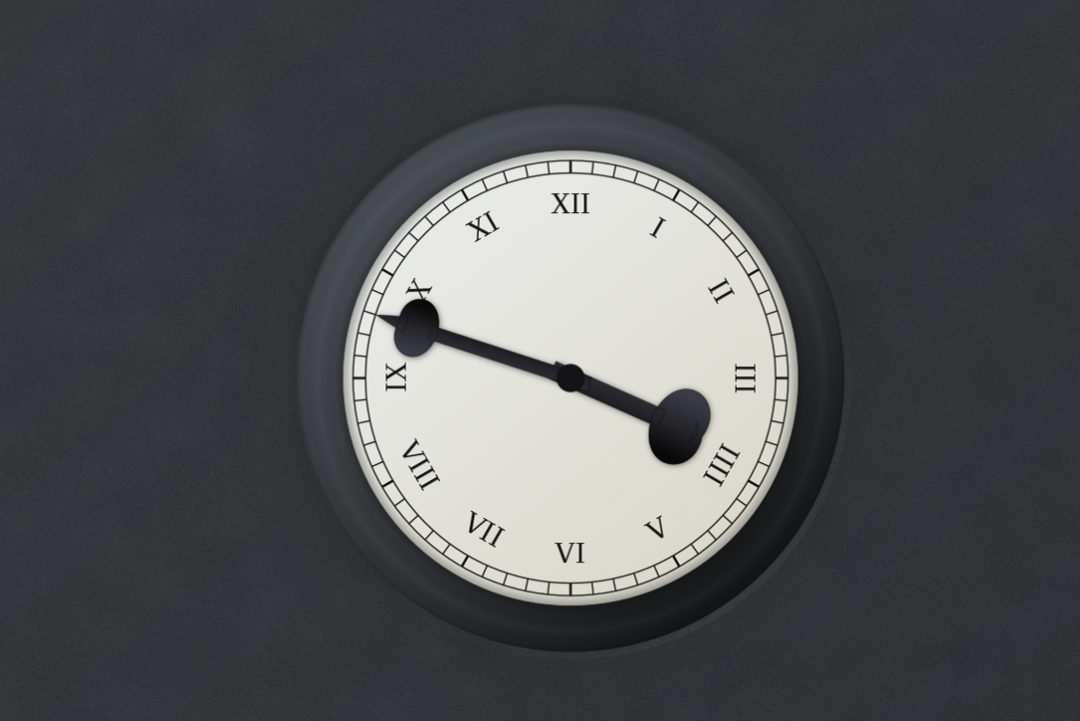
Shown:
h=3 m=48
